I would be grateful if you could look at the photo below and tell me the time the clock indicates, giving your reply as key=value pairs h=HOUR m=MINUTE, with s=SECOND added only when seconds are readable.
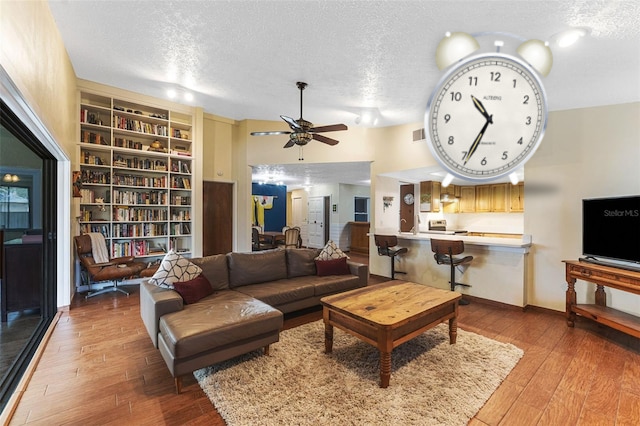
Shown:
h=10 m=34
